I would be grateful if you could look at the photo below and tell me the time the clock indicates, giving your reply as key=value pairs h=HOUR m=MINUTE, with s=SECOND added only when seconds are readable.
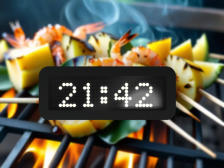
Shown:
h=21 m=42
